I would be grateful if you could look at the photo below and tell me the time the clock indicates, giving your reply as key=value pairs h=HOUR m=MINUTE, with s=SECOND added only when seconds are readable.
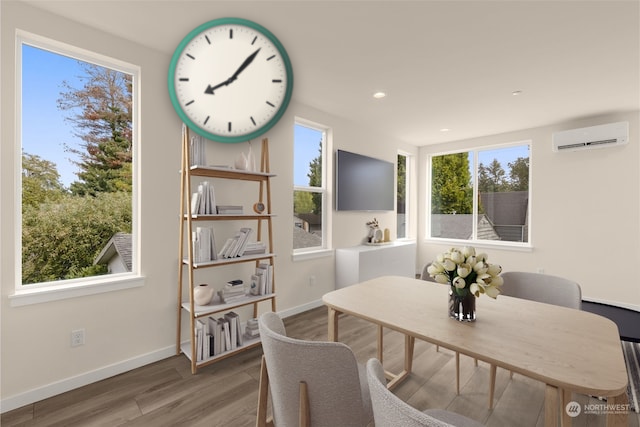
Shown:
h=8 m=7
